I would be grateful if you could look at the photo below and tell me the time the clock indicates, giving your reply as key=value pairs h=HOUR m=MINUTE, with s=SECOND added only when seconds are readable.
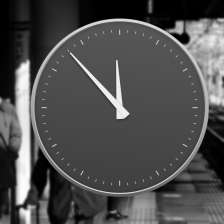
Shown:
h=11 m=53
